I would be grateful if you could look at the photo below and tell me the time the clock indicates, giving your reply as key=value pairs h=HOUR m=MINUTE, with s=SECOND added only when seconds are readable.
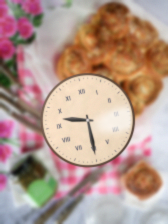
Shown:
h=9 m=30
